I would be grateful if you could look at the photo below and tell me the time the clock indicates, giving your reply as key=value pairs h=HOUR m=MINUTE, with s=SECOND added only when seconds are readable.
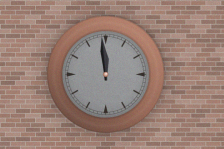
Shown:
h=11 m=59
